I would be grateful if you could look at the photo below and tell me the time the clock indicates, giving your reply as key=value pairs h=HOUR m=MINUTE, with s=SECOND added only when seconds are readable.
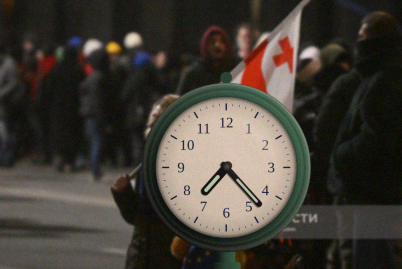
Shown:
h=7 m=23
